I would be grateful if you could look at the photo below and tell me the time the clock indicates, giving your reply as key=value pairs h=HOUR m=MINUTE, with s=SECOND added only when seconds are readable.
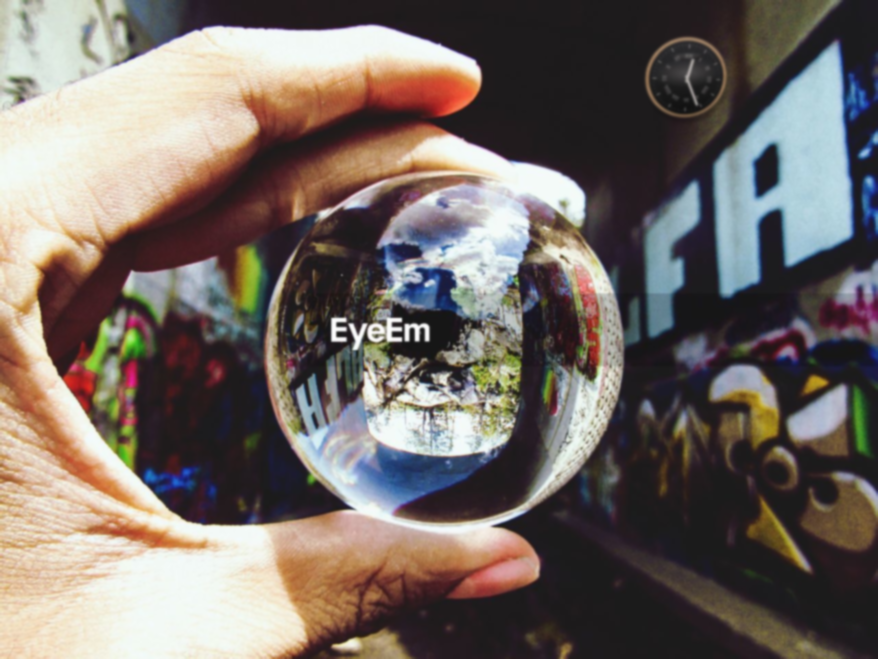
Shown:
h=12 m=26
